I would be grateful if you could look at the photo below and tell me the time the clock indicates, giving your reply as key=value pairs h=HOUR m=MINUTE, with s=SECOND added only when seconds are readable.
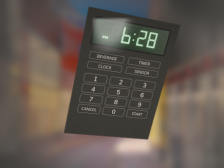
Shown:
h=6 m=28
